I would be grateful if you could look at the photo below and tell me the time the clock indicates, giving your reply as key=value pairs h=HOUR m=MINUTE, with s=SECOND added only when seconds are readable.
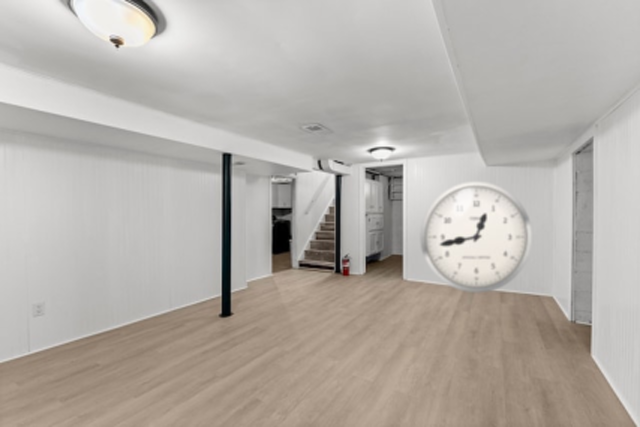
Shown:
h=12 m=43
